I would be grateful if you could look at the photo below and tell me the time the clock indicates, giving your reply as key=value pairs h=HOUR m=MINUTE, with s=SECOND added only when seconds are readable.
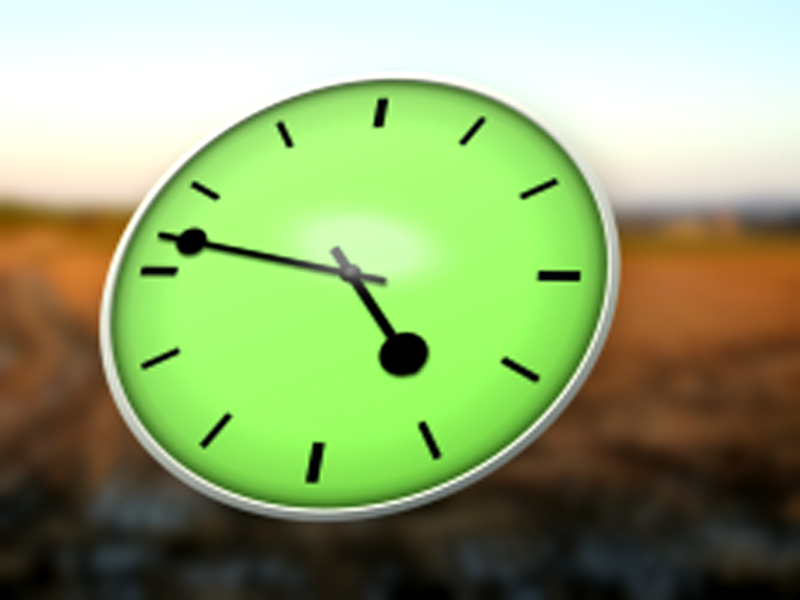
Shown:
h=4 m=47
